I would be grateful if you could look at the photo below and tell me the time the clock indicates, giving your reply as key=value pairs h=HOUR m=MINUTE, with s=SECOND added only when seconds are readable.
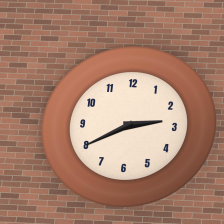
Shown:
h=2 m=40
